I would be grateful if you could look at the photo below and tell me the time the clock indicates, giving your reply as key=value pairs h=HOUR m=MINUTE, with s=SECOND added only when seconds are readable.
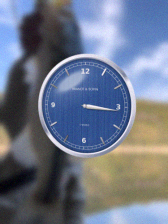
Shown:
h=3 m=16
